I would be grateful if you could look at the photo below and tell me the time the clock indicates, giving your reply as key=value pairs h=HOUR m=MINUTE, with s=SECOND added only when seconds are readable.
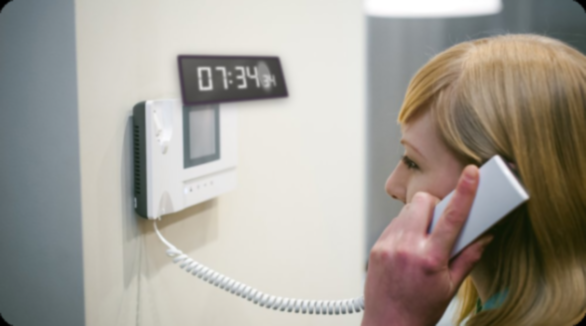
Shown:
h=7 m=34
